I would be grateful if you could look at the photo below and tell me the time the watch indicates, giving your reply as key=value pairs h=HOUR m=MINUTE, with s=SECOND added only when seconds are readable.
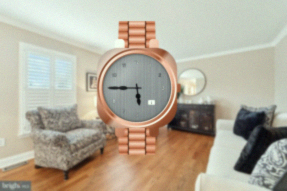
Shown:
h=5 m=45
